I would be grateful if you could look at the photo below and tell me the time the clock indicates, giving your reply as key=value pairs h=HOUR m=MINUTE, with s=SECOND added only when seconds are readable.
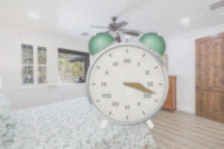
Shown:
h=3 m=18
